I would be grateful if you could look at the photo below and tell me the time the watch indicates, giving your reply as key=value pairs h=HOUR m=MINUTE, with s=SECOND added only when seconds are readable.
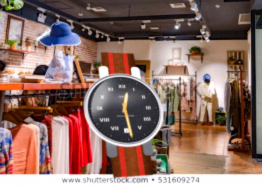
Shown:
h=12 m=29
